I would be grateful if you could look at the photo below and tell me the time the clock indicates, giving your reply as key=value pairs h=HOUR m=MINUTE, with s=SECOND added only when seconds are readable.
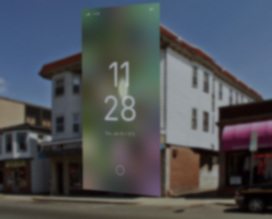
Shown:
h=11 m=28
